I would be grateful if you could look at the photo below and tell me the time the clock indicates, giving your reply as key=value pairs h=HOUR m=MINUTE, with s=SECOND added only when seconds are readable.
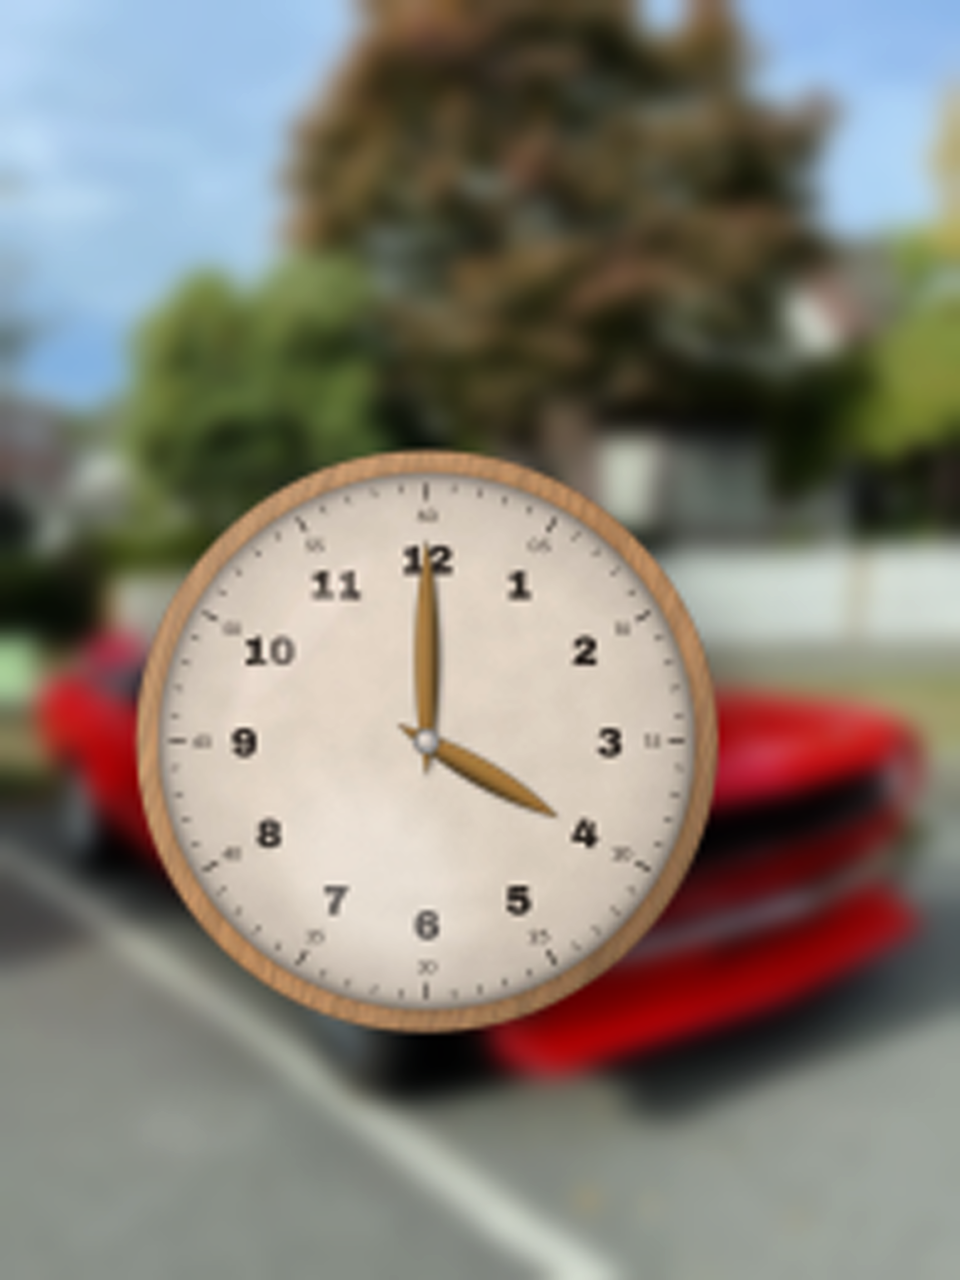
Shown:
h=4 m=0
